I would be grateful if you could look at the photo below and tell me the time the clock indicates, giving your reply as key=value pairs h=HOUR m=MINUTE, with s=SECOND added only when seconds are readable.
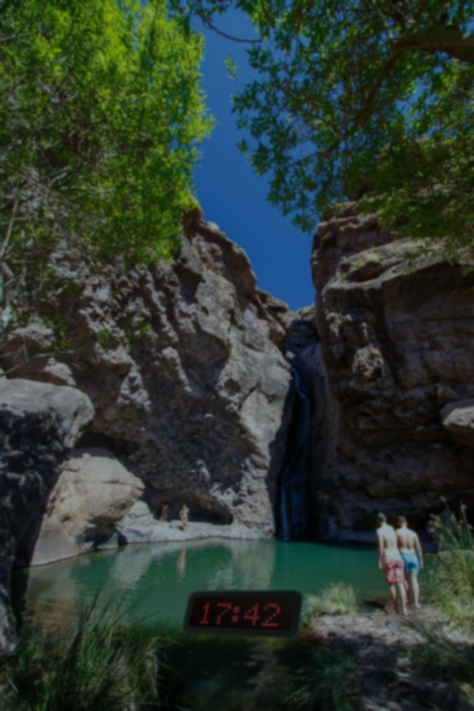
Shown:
h=17 m=42
